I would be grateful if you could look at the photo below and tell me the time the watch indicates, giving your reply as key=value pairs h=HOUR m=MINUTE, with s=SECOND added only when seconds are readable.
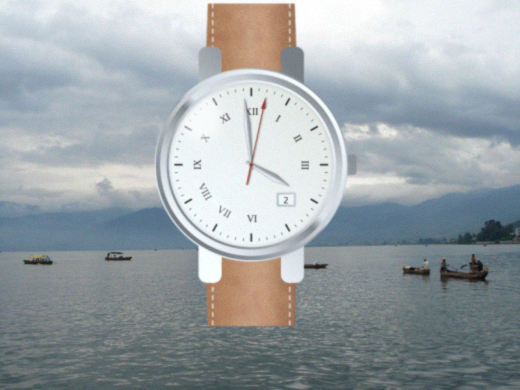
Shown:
h=3 m=59 s=2
